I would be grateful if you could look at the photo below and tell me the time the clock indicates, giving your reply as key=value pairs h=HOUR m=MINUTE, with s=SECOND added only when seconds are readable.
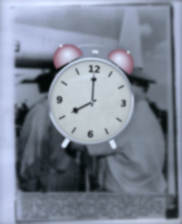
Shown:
h=8 m=0
